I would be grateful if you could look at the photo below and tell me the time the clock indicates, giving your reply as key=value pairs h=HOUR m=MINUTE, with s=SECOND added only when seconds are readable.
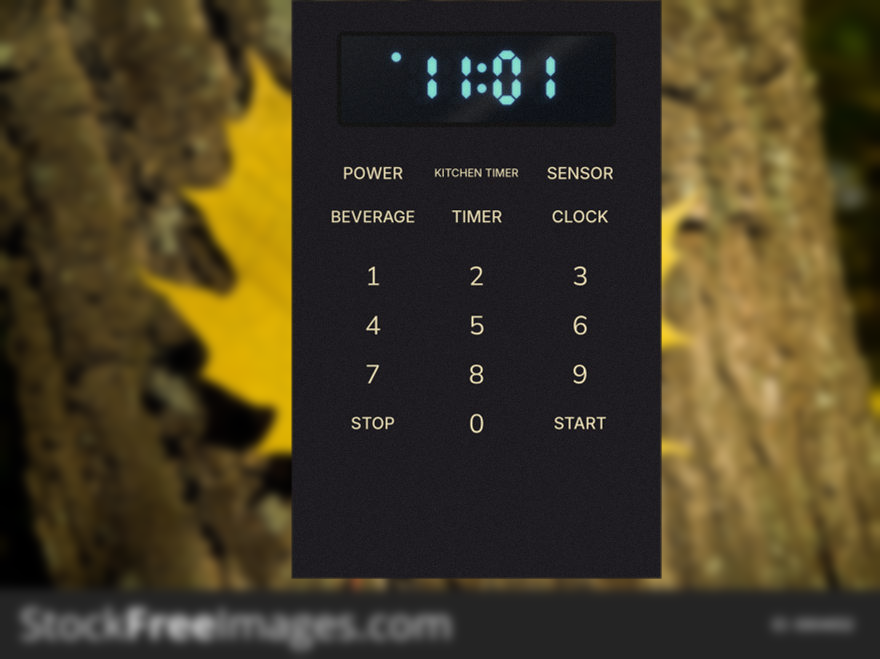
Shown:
h=11 m=1
